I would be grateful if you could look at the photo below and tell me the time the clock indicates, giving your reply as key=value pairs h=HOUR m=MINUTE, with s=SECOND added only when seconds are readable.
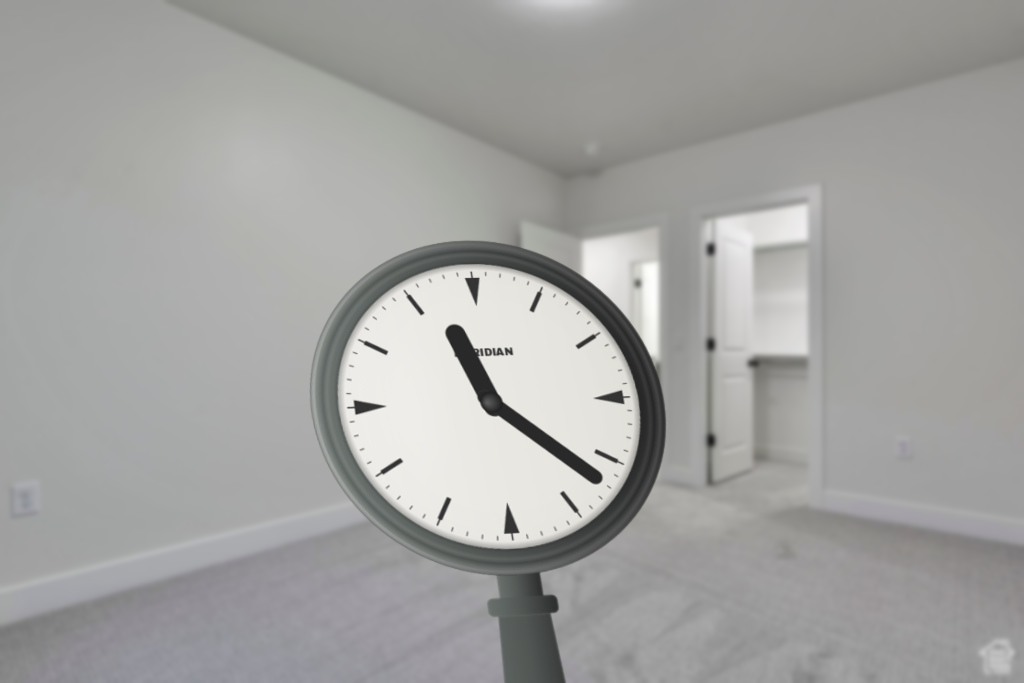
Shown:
h=11 m=22
